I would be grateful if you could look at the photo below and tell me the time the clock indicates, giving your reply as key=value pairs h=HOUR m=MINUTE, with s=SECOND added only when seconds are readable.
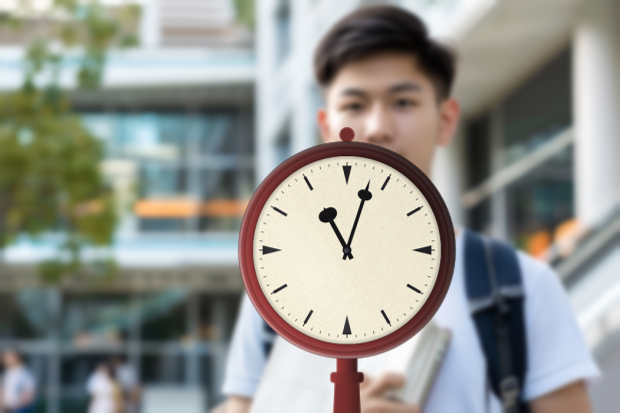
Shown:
h=11 m=3
